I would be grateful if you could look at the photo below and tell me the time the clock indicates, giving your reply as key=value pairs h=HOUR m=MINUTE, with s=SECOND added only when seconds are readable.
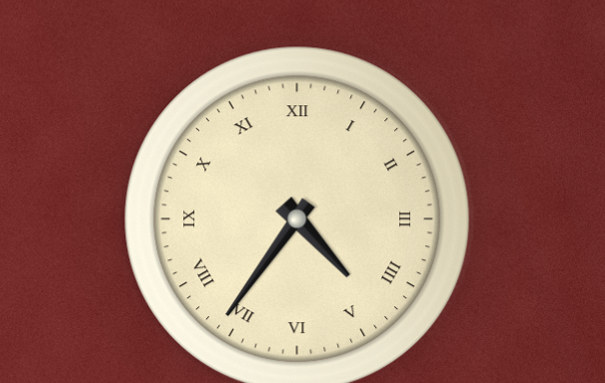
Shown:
h=4 m=36
